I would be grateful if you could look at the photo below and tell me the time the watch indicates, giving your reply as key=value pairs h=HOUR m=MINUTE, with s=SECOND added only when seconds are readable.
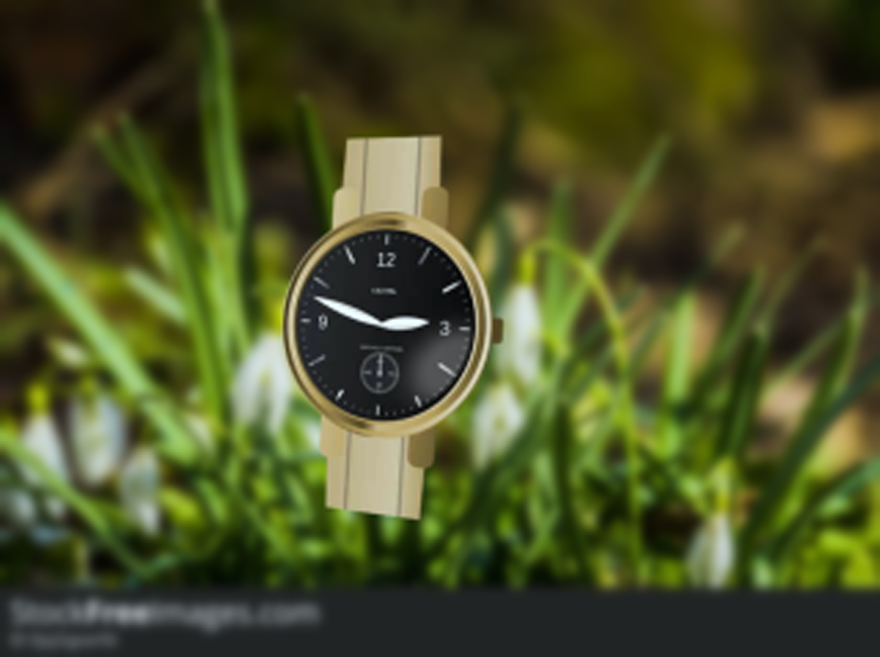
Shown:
h=2 m=48
